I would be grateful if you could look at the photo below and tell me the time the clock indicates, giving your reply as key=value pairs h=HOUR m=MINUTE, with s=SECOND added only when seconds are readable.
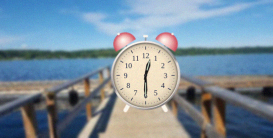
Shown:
h=12 m=30
